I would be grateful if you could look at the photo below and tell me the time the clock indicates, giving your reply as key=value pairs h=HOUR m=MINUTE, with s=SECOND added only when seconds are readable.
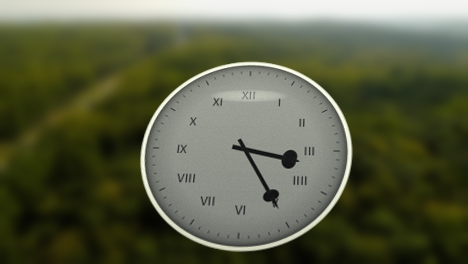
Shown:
h=3 m=25
